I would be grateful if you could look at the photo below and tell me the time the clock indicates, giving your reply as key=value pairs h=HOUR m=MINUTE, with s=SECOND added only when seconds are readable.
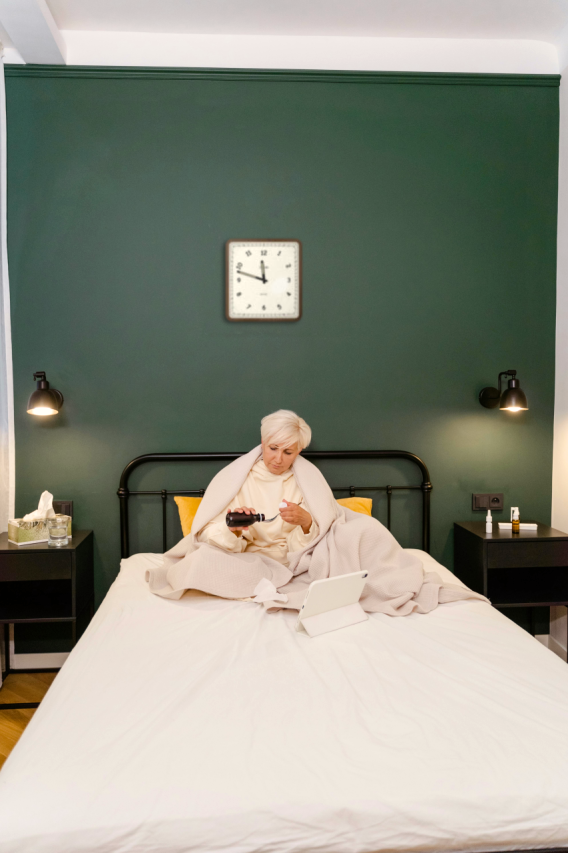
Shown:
h=11 m=48
